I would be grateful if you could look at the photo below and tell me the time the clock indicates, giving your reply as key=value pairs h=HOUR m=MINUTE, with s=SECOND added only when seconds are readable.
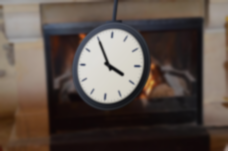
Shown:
h=3 m=55
